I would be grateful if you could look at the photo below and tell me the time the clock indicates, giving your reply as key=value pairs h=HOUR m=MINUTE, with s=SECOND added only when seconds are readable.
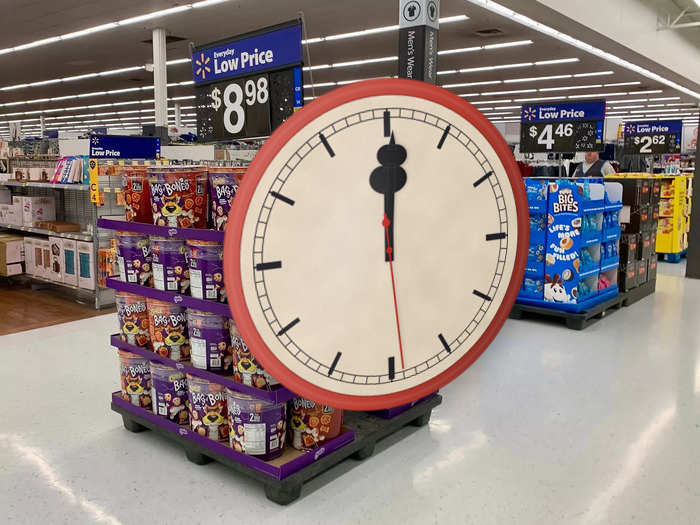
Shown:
h=12 m=0 s=29
